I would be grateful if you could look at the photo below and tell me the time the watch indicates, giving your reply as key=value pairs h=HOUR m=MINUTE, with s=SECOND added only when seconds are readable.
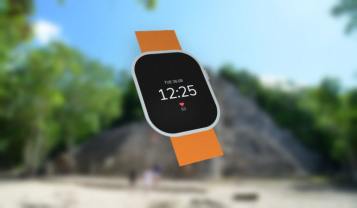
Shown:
h=12 m=25
